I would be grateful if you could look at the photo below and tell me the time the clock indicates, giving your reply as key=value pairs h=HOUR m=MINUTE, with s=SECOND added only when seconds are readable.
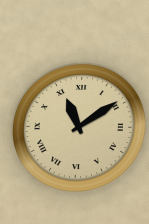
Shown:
h=11 m=9
